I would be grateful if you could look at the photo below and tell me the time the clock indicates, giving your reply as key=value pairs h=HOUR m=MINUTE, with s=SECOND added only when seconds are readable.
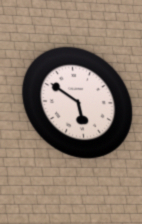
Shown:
h=5 m=51
